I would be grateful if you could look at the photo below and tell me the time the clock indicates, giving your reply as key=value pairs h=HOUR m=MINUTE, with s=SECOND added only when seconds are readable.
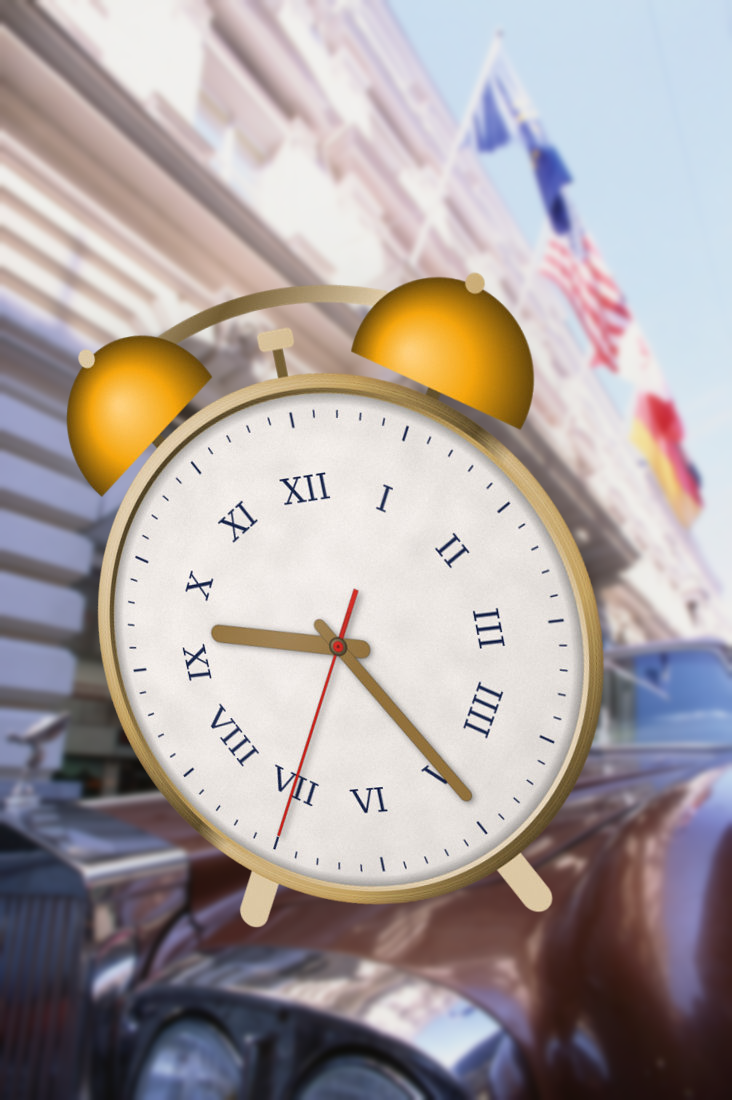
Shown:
h=9 m=24 s=35
